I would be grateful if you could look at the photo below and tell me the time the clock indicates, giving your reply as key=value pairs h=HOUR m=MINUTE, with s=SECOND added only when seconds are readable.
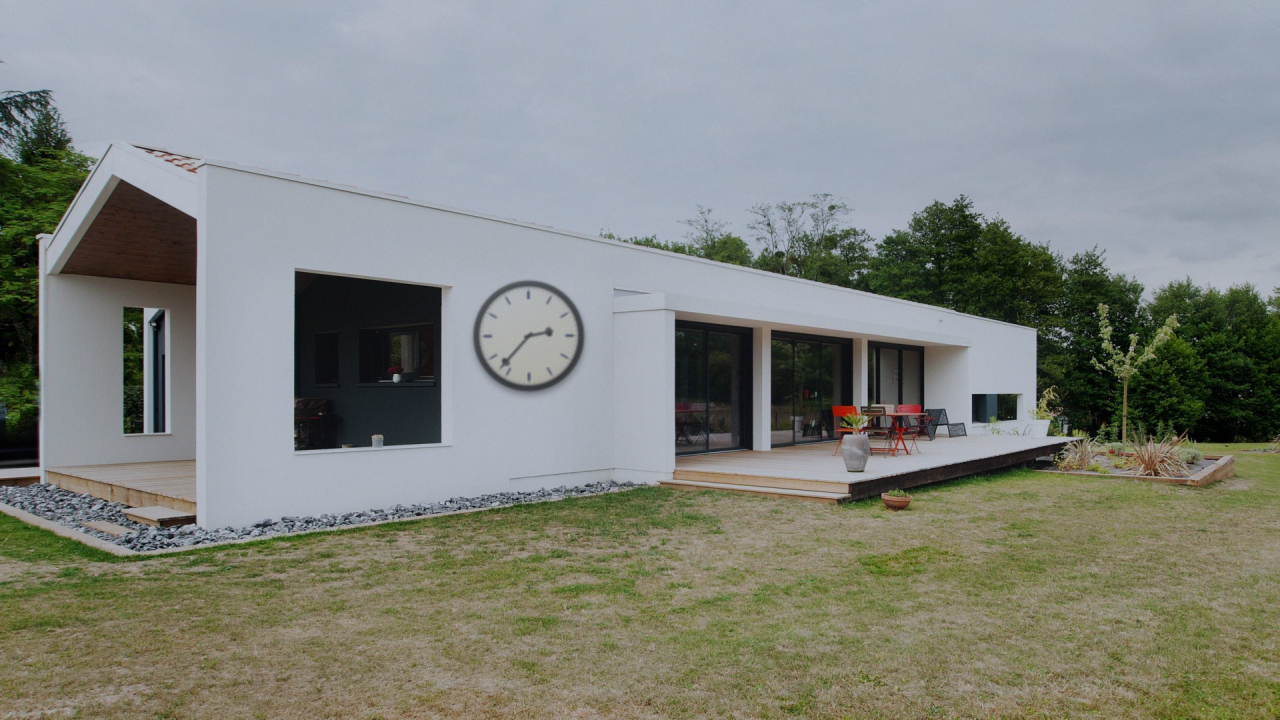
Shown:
h=2 m=37
